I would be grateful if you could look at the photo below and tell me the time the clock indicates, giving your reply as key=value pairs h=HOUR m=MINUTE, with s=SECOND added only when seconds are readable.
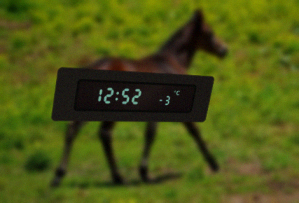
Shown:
h=12 m=52
